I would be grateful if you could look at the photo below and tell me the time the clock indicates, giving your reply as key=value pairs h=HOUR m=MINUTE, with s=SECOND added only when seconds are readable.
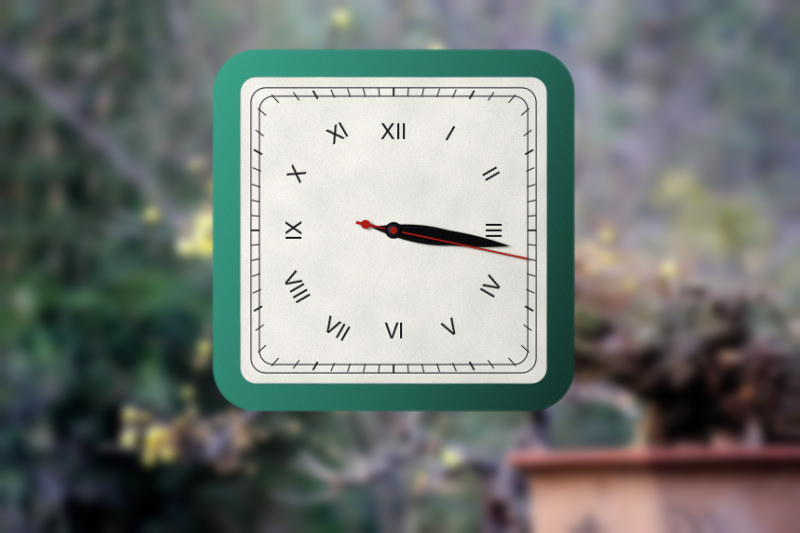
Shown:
h=3 m=16 s=17
